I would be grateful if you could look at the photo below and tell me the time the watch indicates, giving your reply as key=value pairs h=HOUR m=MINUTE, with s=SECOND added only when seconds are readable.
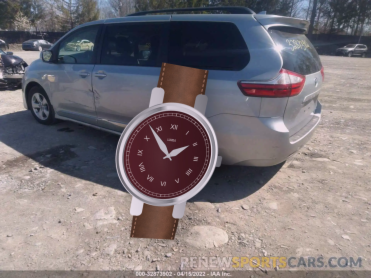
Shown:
h=1 m=53
